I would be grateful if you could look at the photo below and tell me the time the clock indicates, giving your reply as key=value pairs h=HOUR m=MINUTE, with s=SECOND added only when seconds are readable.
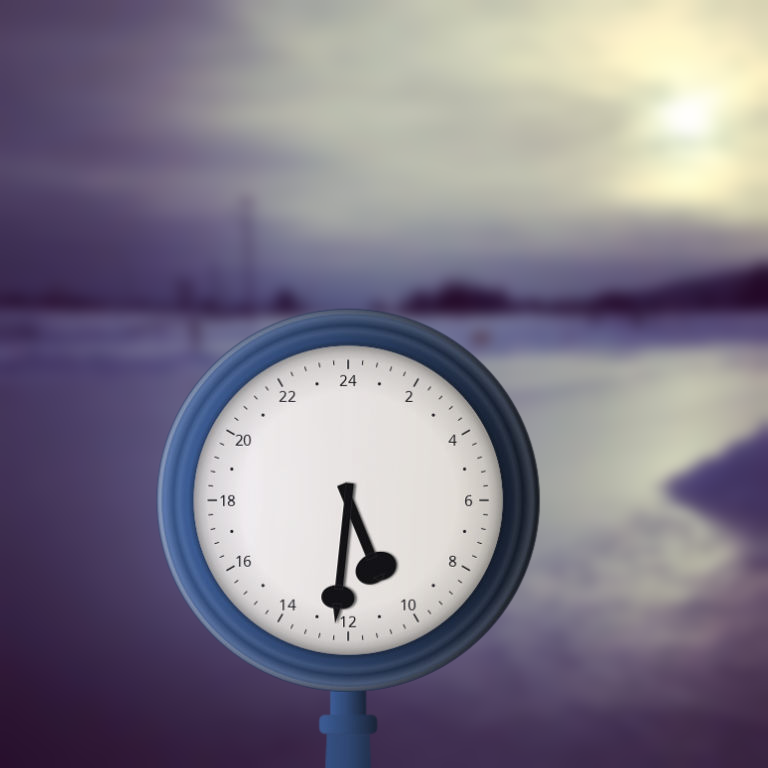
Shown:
h=10 m=31
